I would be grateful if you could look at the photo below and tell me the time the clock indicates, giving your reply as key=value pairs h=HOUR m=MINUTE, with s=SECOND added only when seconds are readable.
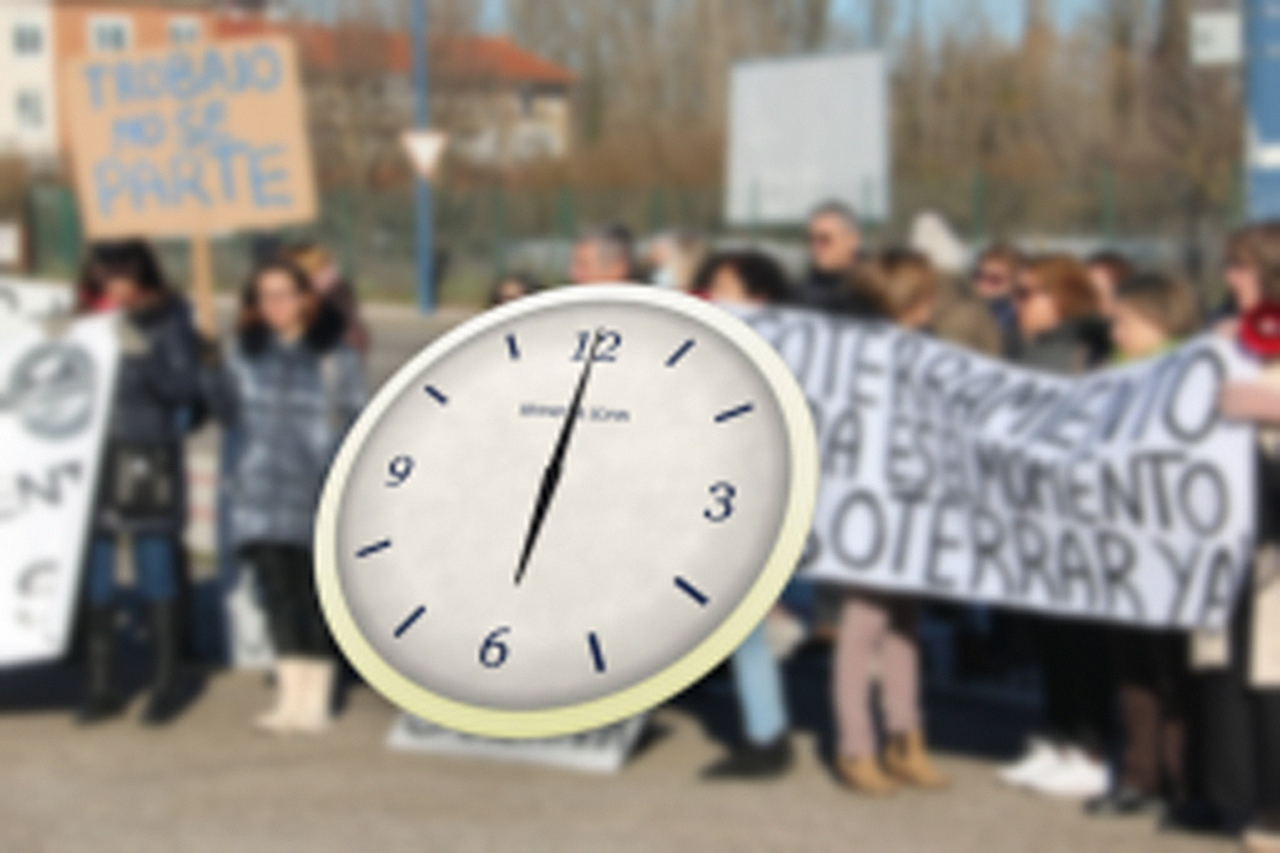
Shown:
h=6 m=0
